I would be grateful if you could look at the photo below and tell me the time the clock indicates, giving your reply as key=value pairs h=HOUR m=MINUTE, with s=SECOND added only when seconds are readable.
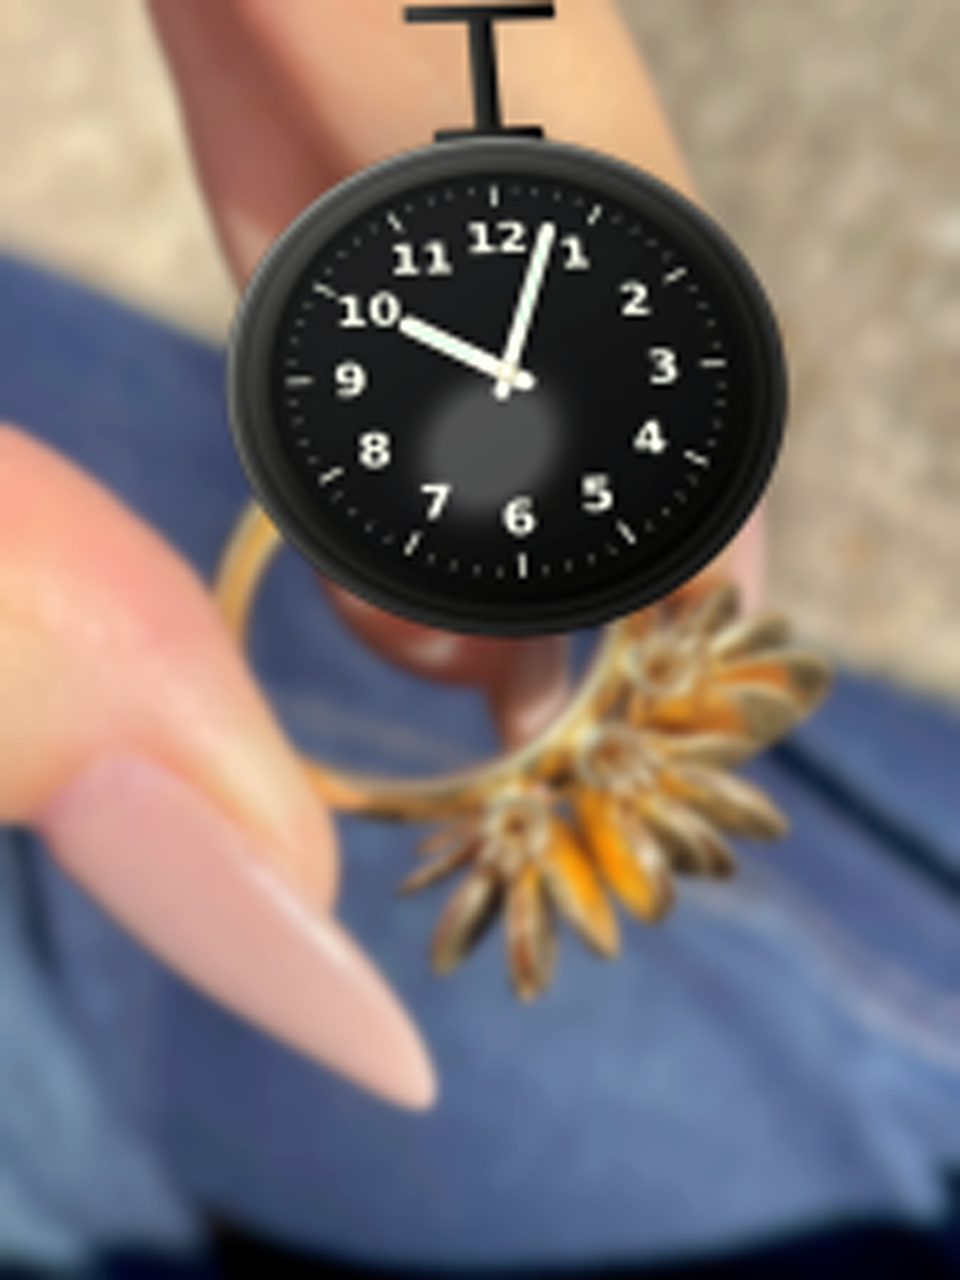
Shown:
h=10 m=3
